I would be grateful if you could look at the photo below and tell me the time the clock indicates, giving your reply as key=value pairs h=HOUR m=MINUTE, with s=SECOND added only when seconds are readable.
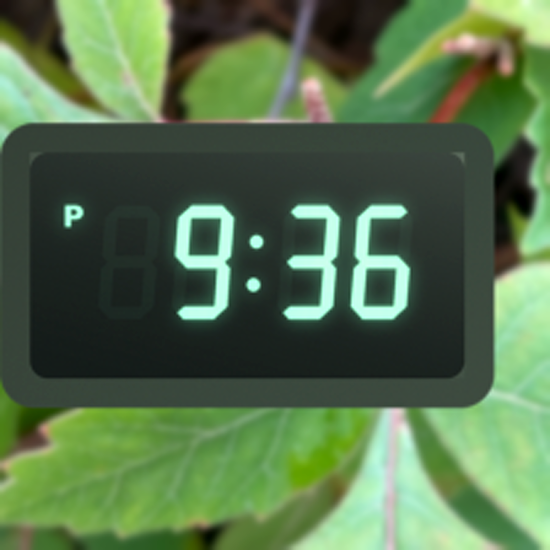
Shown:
h=9 m=36
